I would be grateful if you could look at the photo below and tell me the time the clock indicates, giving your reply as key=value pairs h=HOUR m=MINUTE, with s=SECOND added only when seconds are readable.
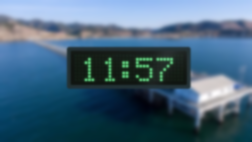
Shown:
h=11 m=57
